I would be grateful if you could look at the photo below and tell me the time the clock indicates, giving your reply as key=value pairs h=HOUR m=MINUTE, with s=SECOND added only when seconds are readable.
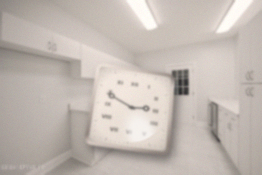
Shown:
h=2 m=49
